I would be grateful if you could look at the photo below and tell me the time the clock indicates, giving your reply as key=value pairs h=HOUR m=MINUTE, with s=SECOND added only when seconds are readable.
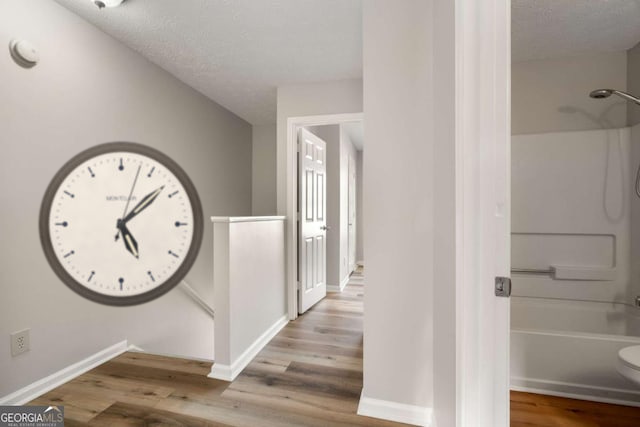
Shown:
h=5 m=8 s=3
